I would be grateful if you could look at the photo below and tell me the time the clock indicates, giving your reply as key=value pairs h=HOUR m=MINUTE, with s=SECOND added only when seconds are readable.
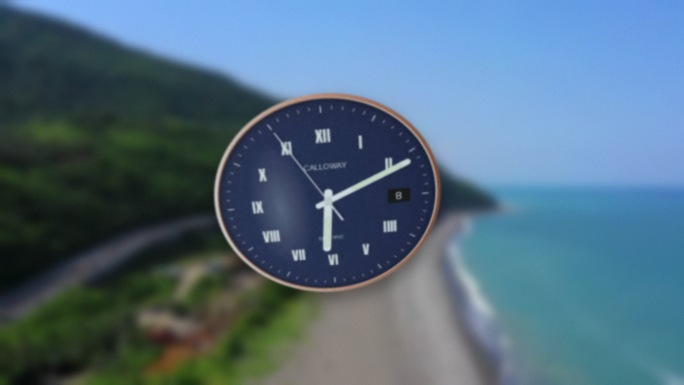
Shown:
h=6 m=10 s=55
